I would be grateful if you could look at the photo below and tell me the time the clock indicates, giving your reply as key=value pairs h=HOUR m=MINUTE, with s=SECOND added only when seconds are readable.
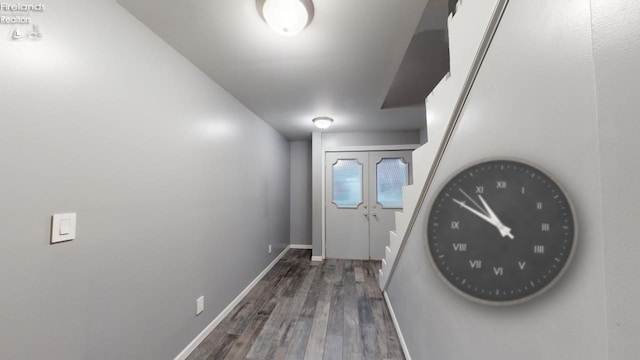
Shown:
h=10 m=49 s=52
